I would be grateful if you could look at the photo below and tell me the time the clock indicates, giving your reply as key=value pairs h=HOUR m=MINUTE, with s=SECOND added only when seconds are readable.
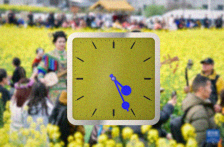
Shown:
h=4 m=26
